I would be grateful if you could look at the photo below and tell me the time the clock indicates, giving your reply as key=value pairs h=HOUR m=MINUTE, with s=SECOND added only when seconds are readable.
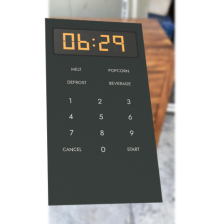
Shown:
h=6 m=29
